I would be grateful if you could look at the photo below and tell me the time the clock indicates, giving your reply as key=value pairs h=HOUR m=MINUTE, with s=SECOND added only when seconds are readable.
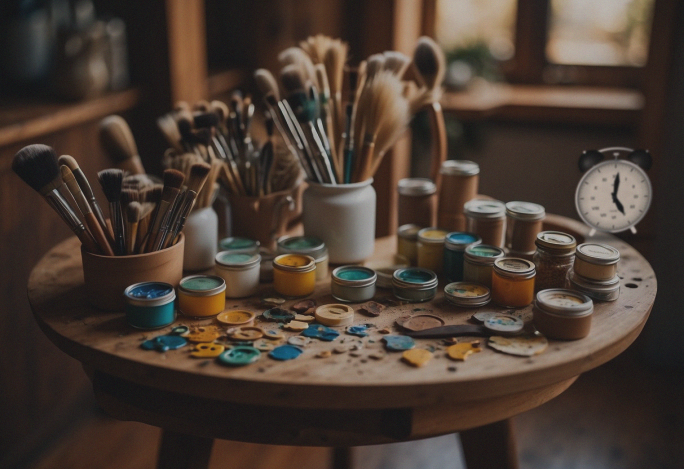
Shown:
h=5 m=1
